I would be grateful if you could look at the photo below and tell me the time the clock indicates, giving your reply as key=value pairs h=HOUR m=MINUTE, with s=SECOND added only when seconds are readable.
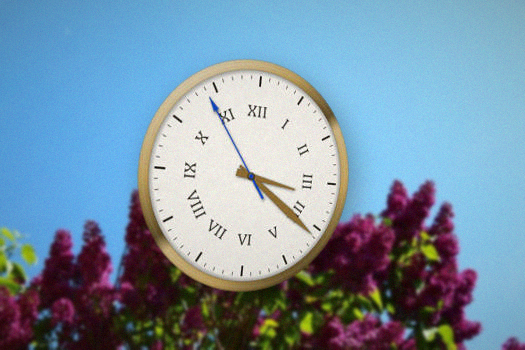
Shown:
h=3 m=20 s=54
